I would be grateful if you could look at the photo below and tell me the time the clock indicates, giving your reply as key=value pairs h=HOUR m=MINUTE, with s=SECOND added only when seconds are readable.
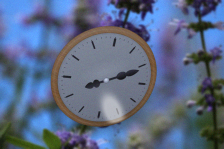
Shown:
h=8 m=11
